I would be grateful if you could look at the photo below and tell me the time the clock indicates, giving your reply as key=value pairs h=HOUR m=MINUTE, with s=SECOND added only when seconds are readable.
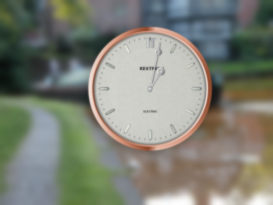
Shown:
h=1 m=2
